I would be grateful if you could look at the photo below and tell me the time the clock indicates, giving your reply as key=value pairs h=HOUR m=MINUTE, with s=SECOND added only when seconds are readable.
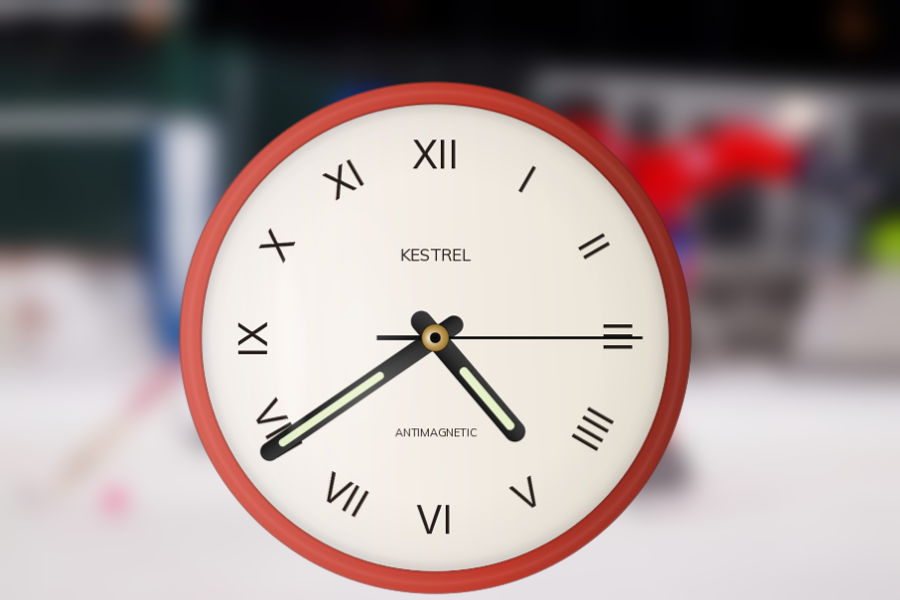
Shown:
h=4 m=39 s=15
